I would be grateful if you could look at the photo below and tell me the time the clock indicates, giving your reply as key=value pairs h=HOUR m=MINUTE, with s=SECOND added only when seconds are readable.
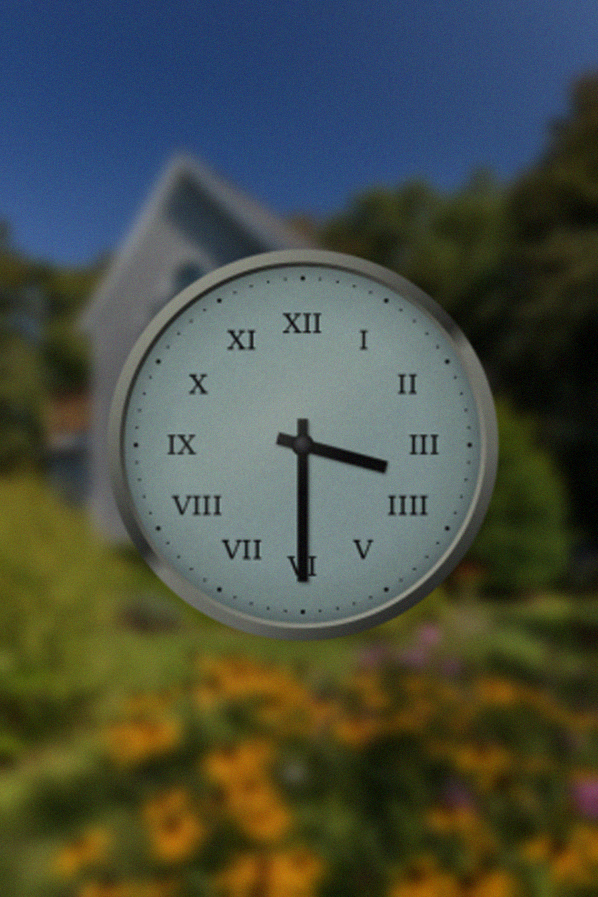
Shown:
h=3 m=30
